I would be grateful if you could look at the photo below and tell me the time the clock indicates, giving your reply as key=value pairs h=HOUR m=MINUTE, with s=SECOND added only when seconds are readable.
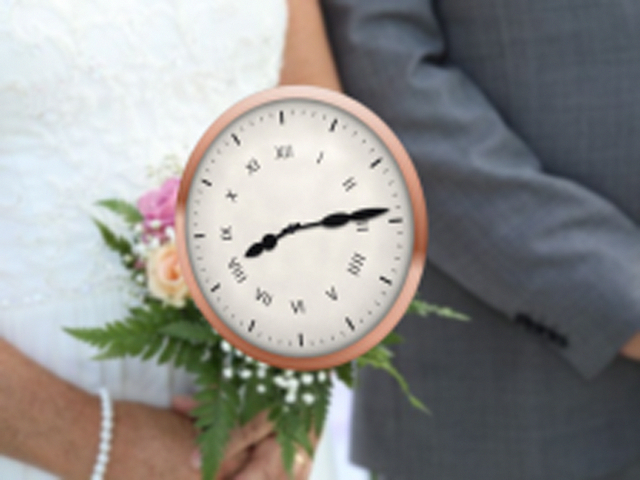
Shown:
h=8 m=14
